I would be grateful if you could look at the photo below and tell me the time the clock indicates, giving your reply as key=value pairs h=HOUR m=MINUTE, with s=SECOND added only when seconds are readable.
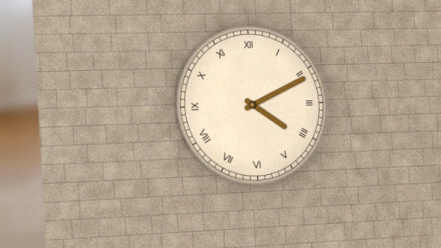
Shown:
h=4 m=11
